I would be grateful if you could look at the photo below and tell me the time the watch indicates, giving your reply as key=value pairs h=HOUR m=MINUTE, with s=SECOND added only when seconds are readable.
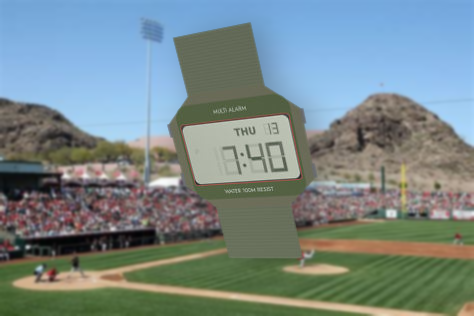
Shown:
h=7 m=40
